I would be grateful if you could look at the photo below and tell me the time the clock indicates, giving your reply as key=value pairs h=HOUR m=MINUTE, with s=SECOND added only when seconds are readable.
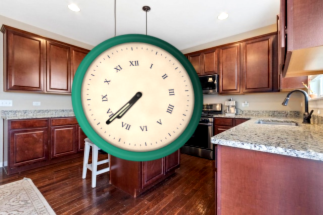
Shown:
h=7 m=39
